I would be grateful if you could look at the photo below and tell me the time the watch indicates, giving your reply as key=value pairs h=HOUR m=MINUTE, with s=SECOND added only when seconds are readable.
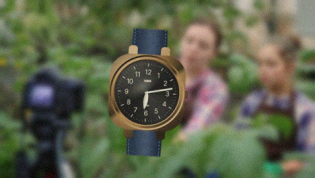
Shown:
h=6 m=13
